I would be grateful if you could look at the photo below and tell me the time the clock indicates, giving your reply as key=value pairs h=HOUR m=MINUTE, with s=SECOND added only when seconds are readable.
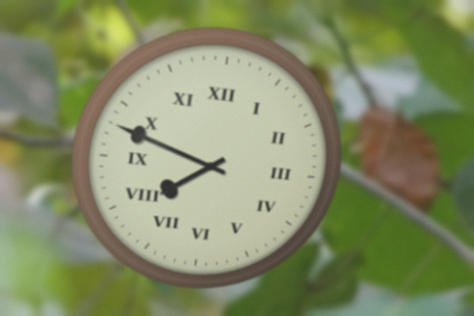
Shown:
h=7 m=48
